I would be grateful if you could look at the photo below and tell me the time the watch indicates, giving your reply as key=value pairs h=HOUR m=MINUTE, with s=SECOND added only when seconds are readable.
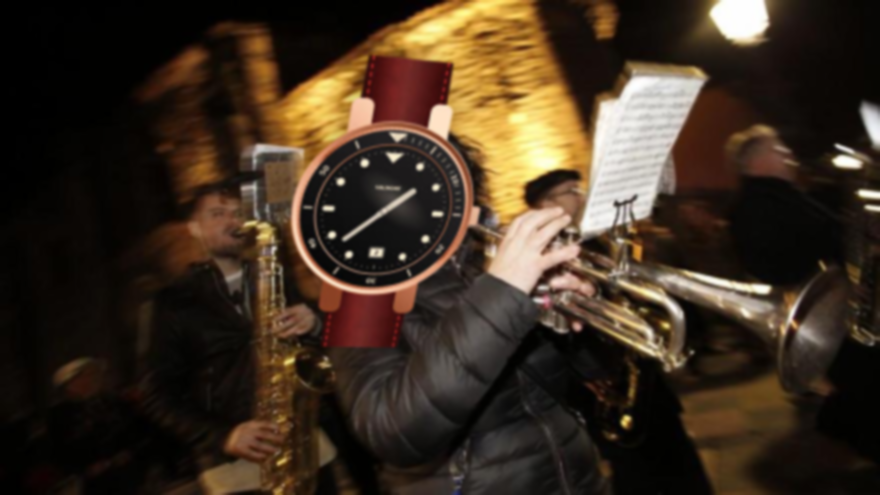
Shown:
h=1 m=38
